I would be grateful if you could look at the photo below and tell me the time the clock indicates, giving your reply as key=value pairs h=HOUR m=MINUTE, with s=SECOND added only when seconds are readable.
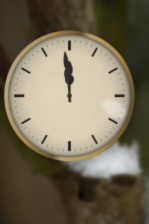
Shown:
h=11 m=59
